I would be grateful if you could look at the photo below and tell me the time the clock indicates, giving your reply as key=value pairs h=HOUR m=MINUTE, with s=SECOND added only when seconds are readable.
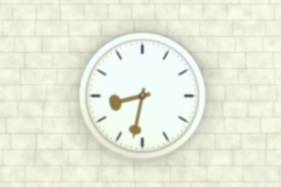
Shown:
h=8 m=32
